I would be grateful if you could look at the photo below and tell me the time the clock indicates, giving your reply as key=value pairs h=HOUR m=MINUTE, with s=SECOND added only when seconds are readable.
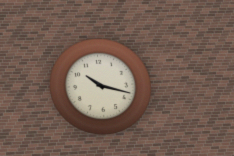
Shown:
h=10 m=18
